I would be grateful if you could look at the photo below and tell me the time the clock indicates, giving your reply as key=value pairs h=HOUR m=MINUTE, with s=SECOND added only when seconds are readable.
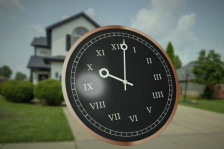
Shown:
h=10 m=2
